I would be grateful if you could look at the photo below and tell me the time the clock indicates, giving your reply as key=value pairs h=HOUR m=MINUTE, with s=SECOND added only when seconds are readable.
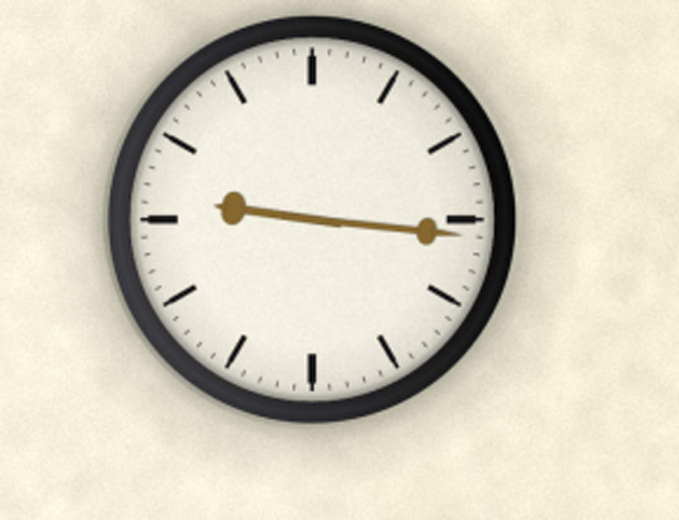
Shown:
h=9 m=16
